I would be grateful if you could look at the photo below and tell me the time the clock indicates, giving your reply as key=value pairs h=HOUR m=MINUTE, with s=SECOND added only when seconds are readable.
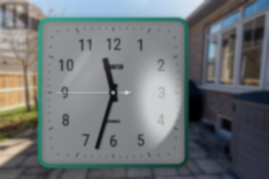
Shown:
h=11 m=32 s=45
